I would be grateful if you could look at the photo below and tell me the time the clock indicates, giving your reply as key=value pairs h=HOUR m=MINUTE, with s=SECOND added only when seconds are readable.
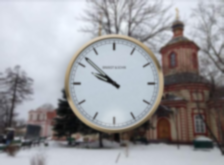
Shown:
h=9 m=52
